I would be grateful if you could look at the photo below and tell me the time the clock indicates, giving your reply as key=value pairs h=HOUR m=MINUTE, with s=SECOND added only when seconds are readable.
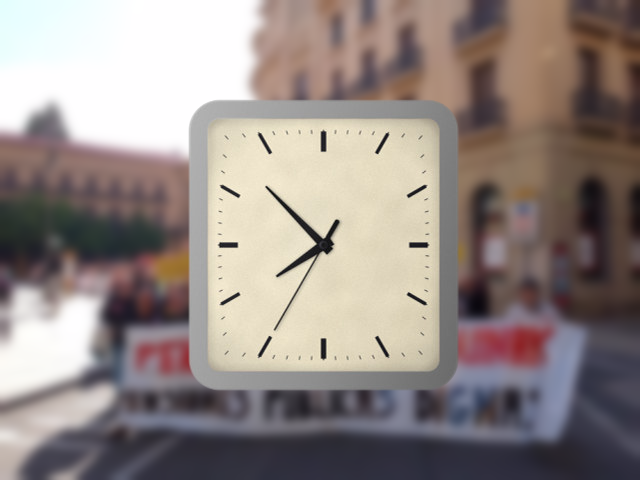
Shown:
h=7 m=52 s=35
